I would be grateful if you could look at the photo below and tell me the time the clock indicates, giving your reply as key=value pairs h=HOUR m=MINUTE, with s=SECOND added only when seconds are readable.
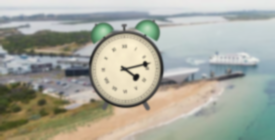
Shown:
h=4 m=13
